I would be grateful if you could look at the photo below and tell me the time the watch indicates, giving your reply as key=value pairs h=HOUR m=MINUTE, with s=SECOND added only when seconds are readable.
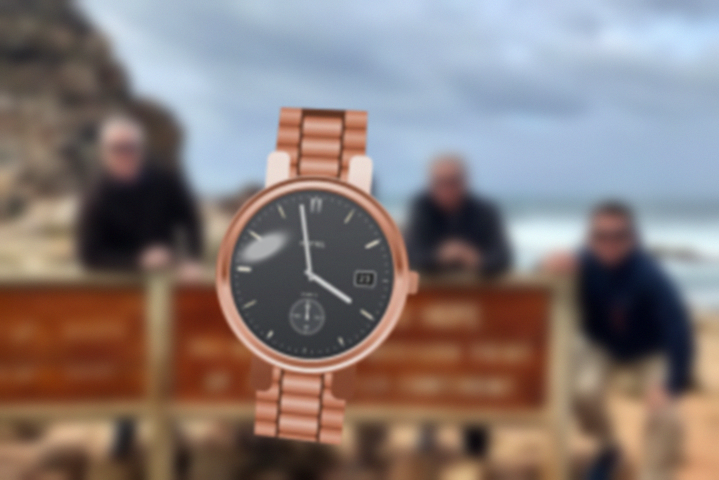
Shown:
h=3 m=58
